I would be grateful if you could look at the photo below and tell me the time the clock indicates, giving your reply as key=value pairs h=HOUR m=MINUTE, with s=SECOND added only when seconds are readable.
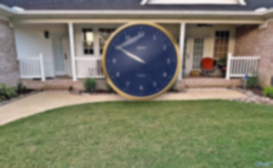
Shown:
h=9 m=50
